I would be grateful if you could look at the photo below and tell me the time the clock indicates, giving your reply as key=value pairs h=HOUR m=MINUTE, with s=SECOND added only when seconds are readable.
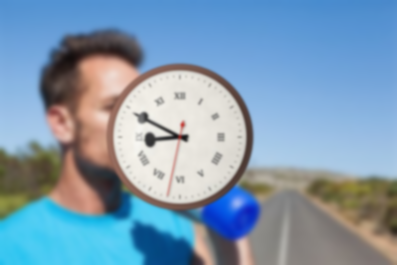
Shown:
h=8 m=49 s=32
